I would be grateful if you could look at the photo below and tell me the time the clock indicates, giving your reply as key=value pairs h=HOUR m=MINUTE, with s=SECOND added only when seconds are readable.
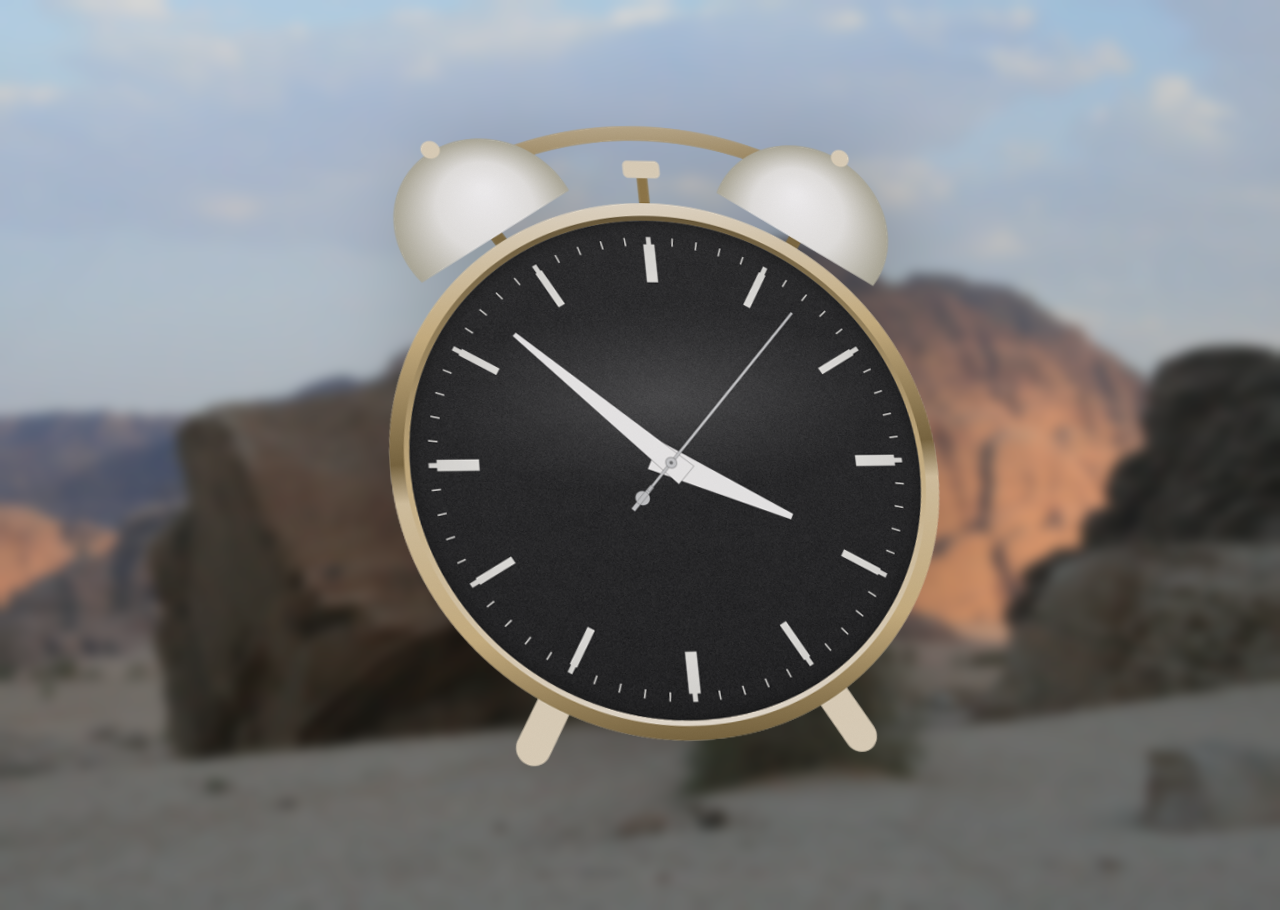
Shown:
h=3 m=52 s=7
